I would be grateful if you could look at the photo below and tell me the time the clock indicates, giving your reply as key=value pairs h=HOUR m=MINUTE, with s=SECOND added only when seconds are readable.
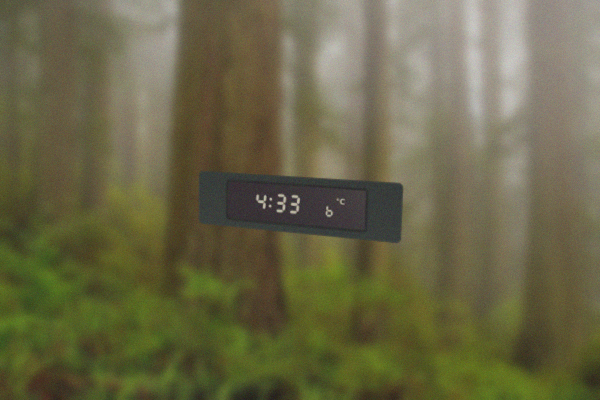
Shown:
h=4 m=33
